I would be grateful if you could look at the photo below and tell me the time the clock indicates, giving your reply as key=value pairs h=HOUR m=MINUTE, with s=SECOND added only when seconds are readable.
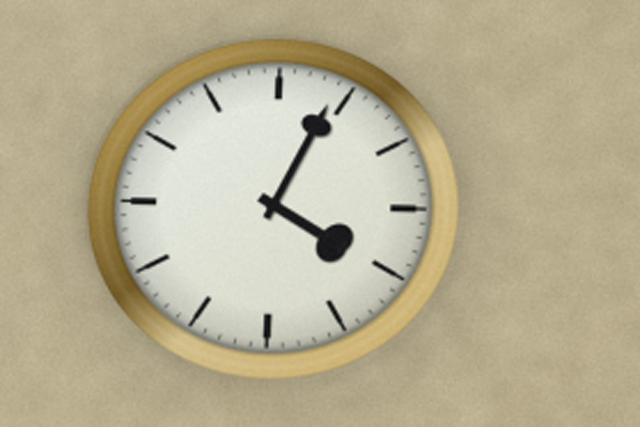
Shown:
h=4 m=4
